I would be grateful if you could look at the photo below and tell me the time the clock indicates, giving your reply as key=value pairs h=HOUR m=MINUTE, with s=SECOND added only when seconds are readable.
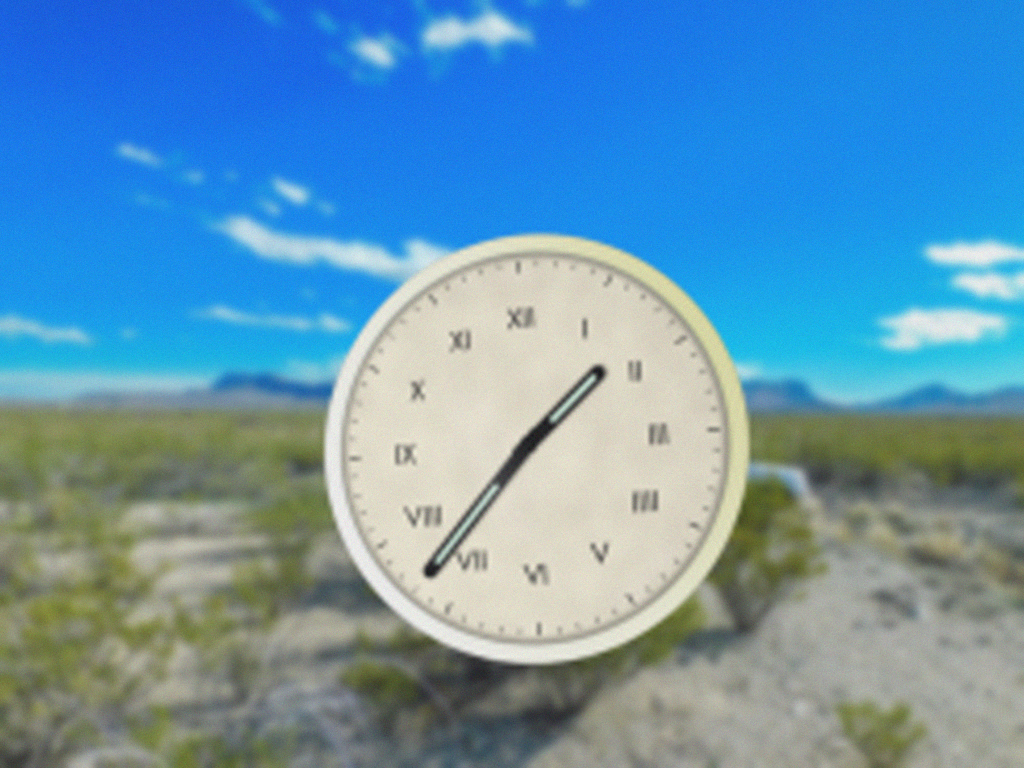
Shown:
h=1 m=37
